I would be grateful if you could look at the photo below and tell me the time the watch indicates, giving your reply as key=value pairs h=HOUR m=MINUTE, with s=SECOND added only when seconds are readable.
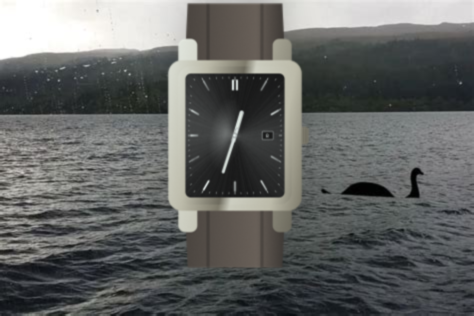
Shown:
h=12 m=33
